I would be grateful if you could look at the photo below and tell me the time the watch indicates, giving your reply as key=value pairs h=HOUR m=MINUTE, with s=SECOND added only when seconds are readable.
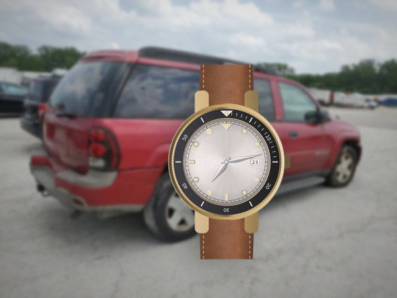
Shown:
h=7 m=13
